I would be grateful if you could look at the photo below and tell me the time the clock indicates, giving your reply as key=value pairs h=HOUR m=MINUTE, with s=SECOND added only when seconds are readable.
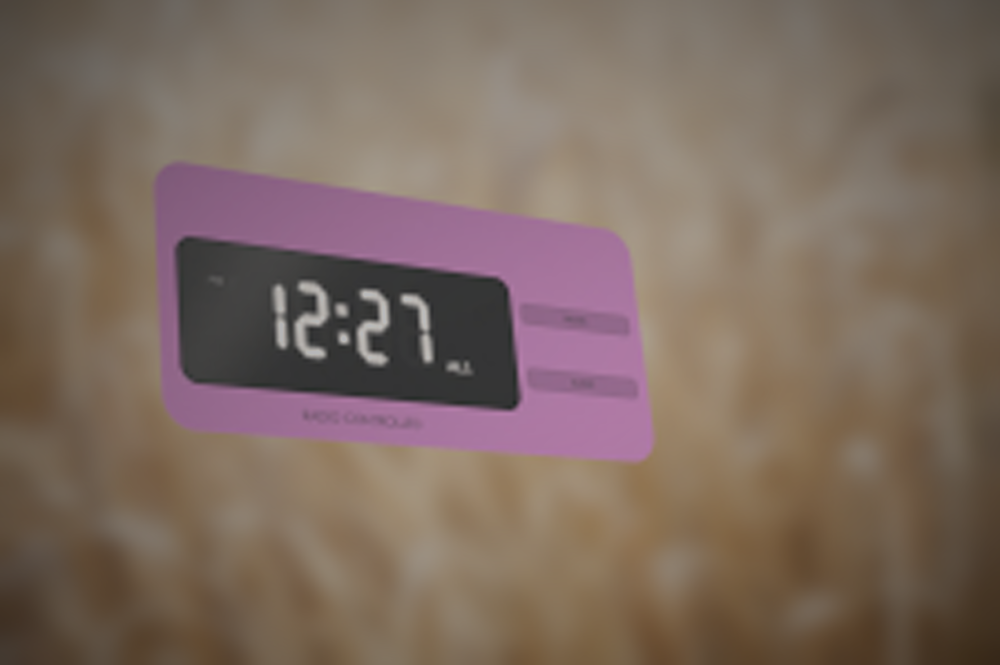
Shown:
h=12 m=27
